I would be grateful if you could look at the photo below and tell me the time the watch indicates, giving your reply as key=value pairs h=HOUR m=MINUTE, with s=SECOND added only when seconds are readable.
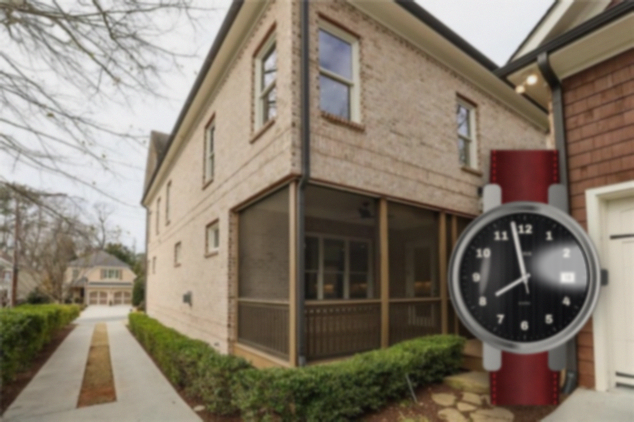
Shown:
h=7 m=57 s=58
